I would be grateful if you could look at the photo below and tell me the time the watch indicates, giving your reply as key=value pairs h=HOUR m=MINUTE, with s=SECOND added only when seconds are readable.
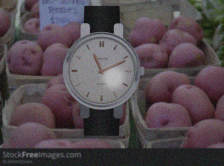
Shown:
h=11 m=11
